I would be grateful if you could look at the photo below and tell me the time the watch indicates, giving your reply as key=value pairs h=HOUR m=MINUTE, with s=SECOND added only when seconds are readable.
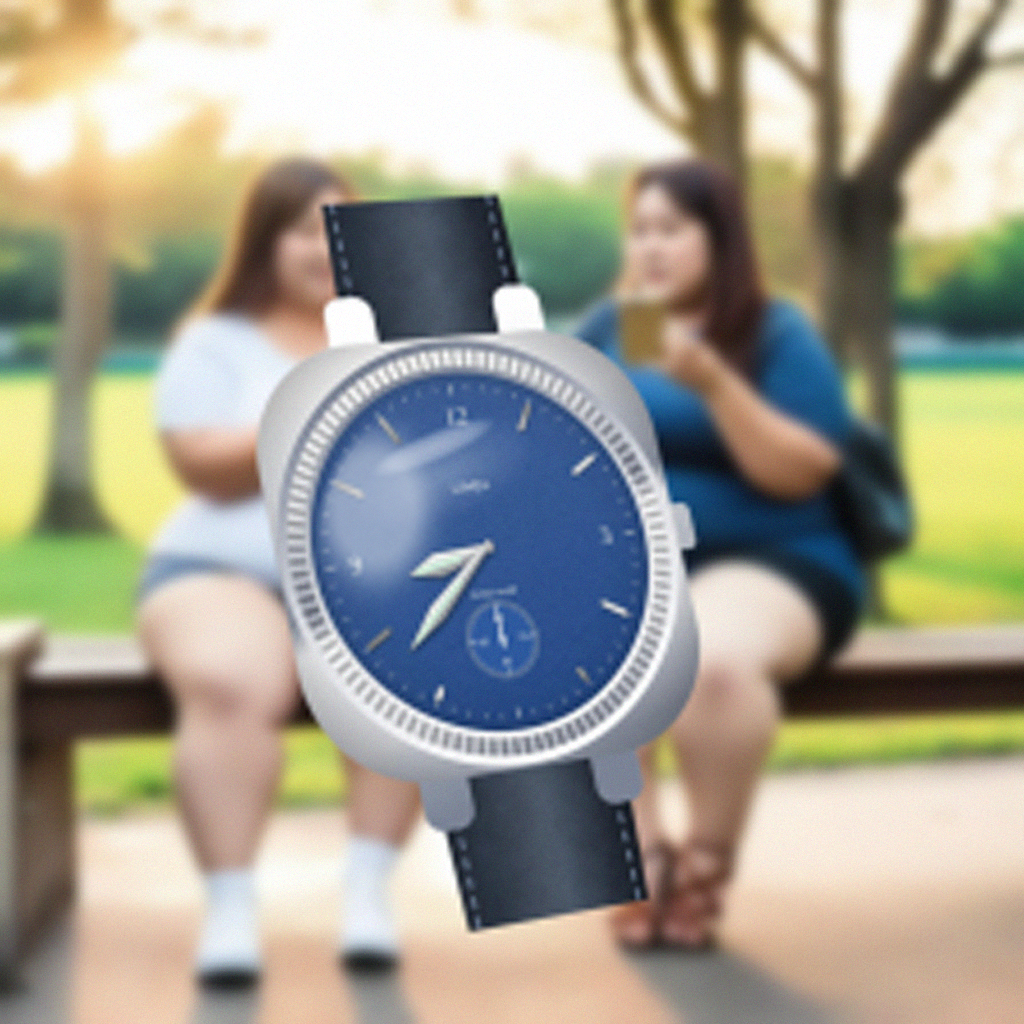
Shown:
h=8 m=38
